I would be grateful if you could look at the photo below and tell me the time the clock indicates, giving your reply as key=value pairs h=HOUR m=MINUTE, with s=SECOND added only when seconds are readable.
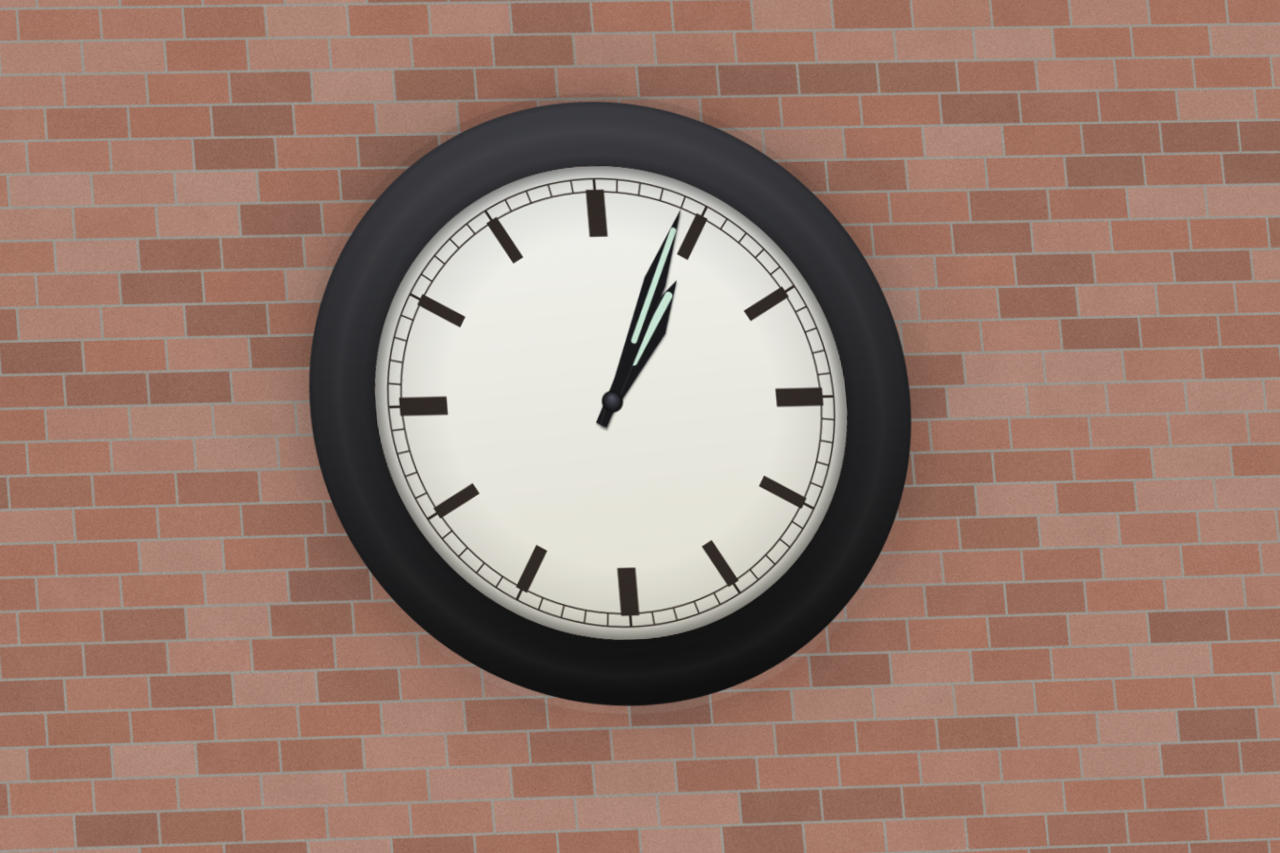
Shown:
h=1 m=4
